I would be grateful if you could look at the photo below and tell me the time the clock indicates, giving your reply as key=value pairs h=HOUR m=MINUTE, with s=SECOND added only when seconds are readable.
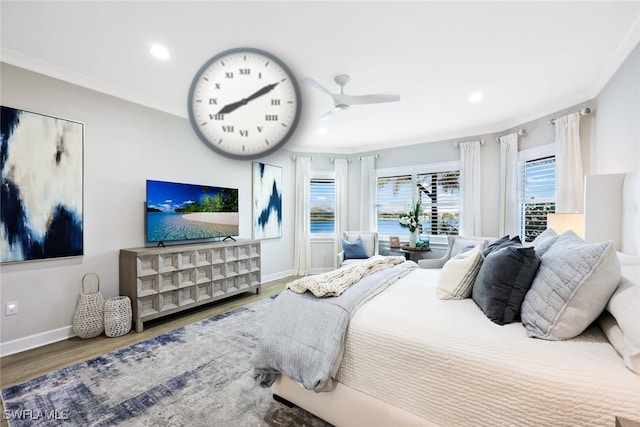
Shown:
h=8 m=10
